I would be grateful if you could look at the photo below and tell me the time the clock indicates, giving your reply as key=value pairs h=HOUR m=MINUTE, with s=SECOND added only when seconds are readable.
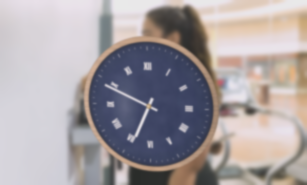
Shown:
h=6 m=49
